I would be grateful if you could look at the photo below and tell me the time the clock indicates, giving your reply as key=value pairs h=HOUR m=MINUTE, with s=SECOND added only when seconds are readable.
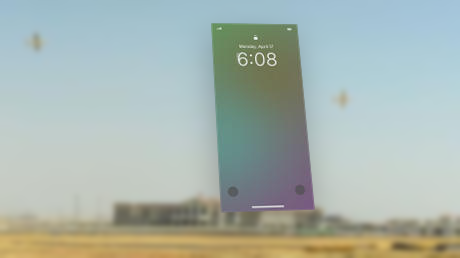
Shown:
h=6 m=8
